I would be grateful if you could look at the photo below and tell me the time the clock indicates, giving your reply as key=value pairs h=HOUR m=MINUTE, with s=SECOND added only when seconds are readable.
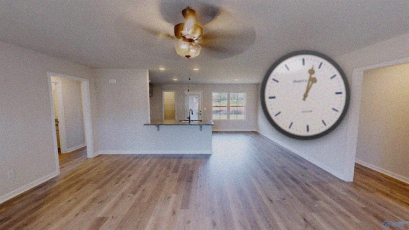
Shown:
h=1 m=3
